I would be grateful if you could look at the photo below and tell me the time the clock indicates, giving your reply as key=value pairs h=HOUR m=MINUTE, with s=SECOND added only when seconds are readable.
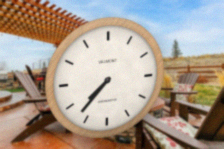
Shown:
h=7 m=37
